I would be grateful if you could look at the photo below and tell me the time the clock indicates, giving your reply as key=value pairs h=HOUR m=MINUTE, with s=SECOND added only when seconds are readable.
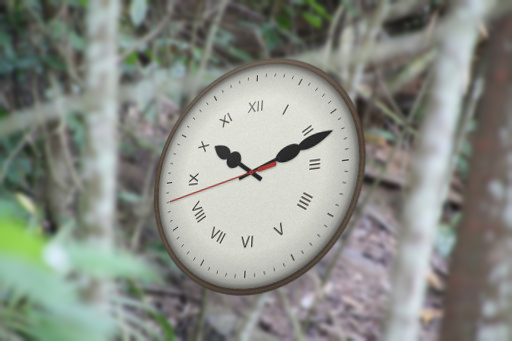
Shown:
h=10 m=11 s=43
